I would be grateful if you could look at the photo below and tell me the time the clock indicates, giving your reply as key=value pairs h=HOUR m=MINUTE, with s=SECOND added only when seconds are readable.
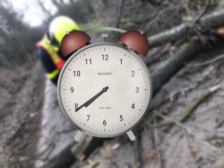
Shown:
h=7 m=39
